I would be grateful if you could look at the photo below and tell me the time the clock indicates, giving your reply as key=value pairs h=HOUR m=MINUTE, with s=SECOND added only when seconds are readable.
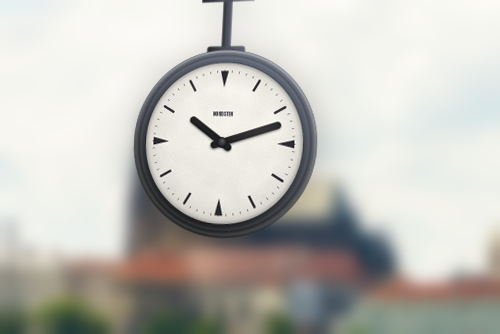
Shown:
h=10 m=12
